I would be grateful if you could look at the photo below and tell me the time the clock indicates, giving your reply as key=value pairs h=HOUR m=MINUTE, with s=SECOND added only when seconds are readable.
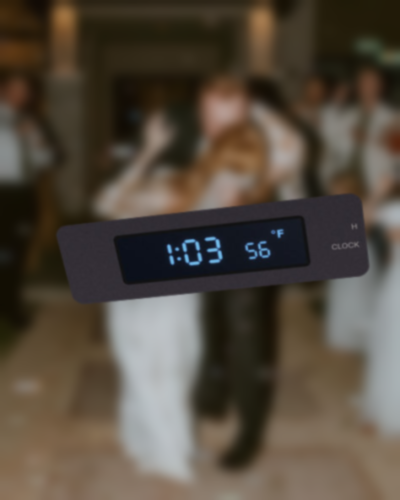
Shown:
h=1 m=3
